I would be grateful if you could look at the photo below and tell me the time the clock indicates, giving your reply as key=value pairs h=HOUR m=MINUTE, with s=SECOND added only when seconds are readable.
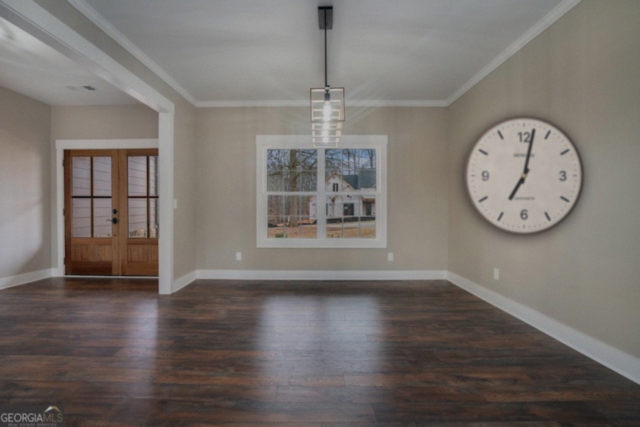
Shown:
h=7 m=2
